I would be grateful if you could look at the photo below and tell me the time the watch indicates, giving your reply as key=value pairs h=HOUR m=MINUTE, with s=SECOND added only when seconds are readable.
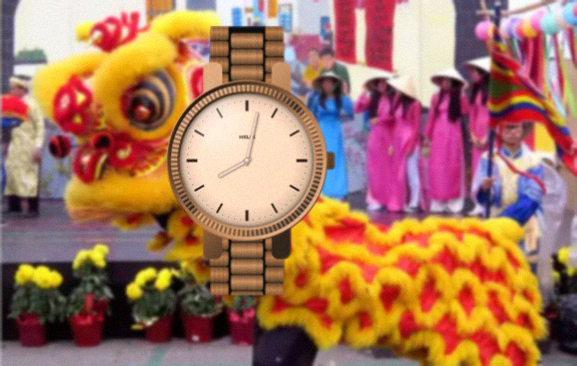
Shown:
h=8 m=2
